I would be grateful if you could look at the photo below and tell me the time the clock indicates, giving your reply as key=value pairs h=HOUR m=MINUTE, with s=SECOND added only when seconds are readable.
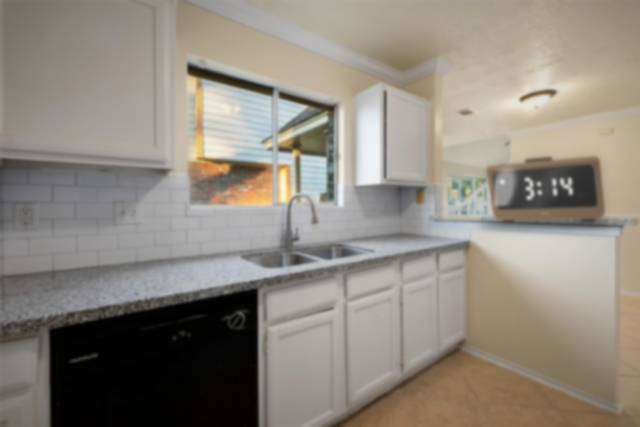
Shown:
h=3 m=14
